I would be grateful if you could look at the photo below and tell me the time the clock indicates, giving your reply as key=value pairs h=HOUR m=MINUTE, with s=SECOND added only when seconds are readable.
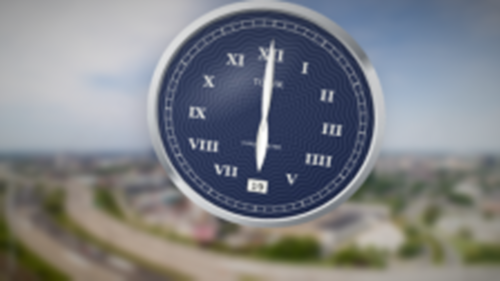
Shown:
h=6 m=0
